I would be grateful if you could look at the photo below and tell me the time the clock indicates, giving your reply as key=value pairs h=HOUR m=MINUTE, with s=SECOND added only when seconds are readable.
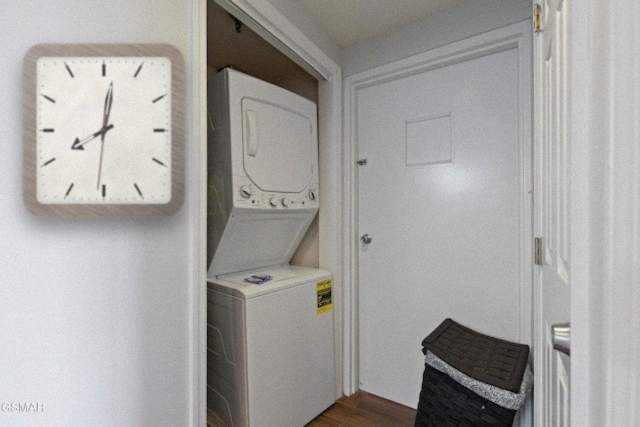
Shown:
h=8 m=1 s=31
